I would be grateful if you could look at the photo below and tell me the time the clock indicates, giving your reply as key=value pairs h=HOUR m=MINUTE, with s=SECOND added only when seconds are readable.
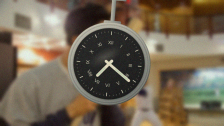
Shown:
h=7 m=21
